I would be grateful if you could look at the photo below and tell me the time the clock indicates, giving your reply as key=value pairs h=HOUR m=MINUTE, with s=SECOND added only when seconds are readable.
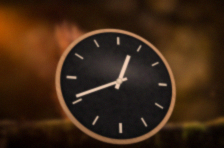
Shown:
h=12 m=41
